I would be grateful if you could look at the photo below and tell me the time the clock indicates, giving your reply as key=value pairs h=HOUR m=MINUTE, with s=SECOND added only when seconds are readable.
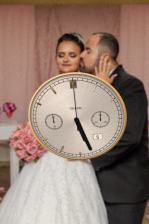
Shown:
h=5 m=27
